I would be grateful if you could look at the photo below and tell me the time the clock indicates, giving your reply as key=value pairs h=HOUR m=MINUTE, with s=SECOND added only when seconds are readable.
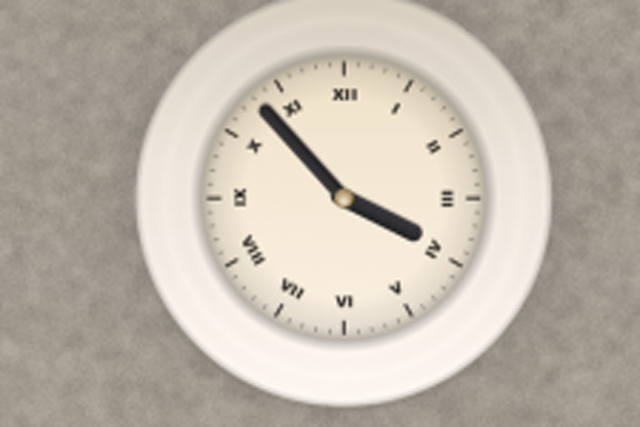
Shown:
h=3 m=53
